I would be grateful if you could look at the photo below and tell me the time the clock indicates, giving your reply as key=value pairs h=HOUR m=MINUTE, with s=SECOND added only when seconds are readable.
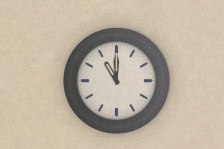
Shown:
h=11 m=0
